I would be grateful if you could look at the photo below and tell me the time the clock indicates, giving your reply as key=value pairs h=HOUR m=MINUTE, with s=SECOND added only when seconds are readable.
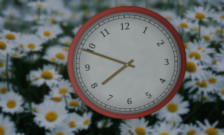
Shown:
h=7 m=49
